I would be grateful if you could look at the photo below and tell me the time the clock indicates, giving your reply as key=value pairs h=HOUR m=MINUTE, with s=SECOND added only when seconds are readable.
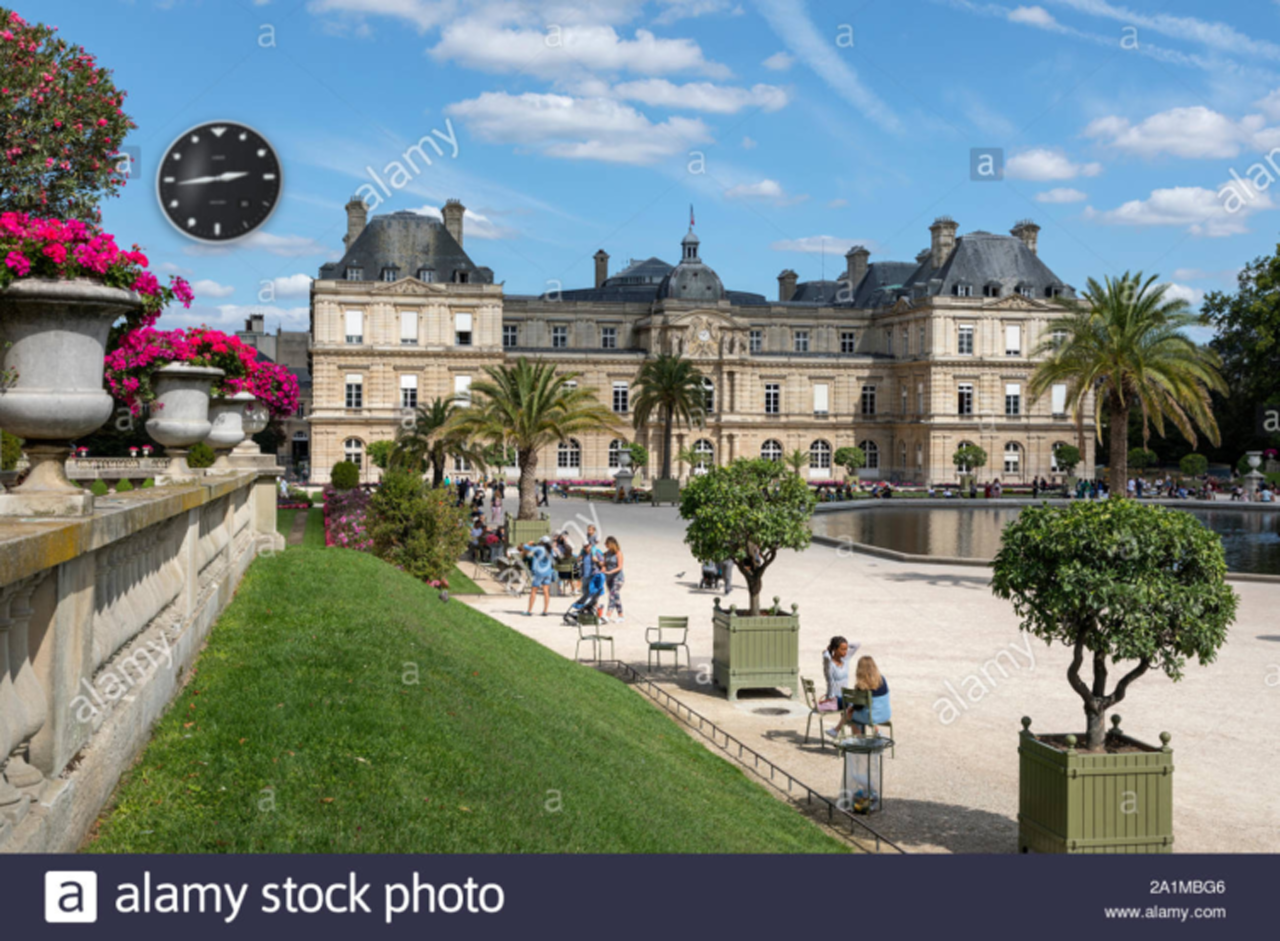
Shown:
h=2 m=44
